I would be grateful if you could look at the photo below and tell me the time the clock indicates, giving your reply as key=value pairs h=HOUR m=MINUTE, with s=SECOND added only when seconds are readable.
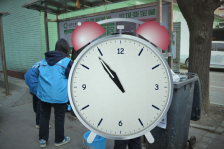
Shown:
h=10 m=54
